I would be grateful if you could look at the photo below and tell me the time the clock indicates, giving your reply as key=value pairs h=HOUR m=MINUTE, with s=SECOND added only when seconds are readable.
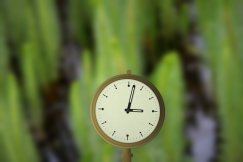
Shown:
h=3 m=2
